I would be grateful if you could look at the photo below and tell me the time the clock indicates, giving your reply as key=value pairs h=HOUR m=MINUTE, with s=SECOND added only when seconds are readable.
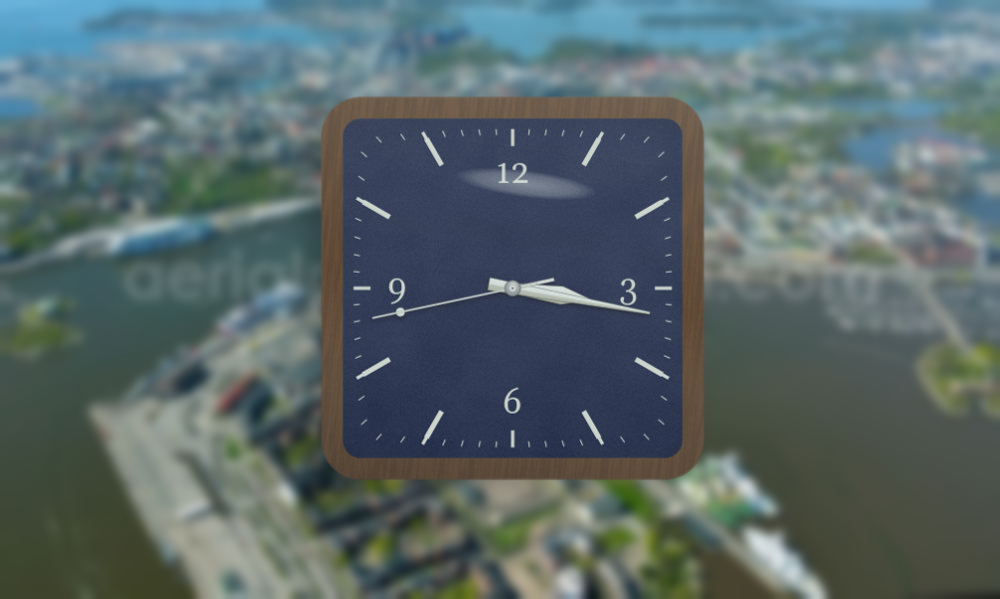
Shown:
h=3 m=16 s=43
